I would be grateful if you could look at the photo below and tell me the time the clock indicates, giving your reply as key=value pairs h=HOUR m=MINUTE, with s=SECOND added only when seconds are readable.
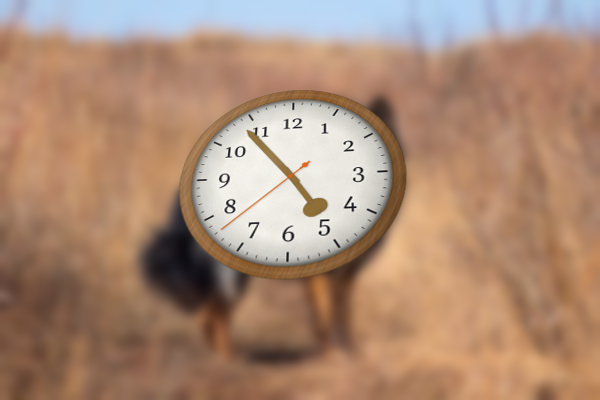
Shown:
h=4 m=53 s=38
